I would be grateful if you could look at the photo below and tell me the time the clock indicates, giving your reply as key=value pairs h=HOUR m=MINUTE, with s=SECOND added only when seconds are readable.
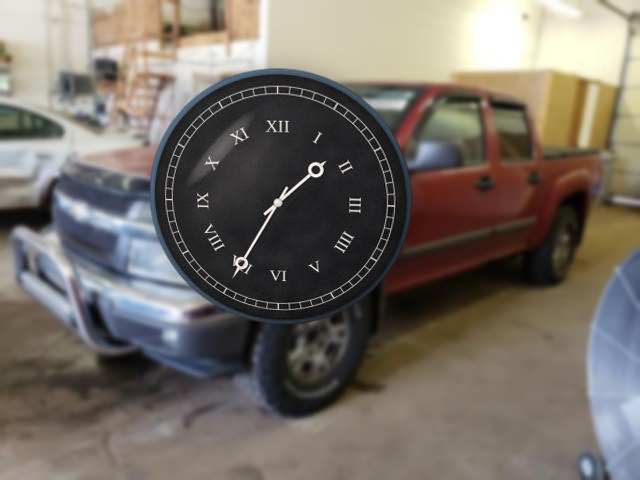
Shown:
h=1 m=35
